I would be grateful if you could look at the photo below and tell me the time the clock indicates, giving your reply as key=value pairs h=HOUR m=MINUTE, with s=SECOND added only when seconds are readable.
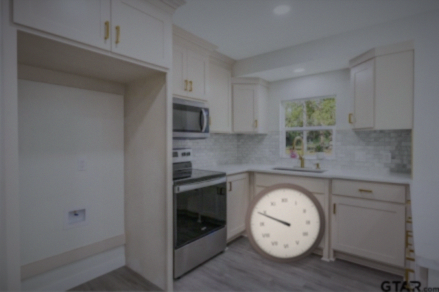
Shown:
h=9 m=49
